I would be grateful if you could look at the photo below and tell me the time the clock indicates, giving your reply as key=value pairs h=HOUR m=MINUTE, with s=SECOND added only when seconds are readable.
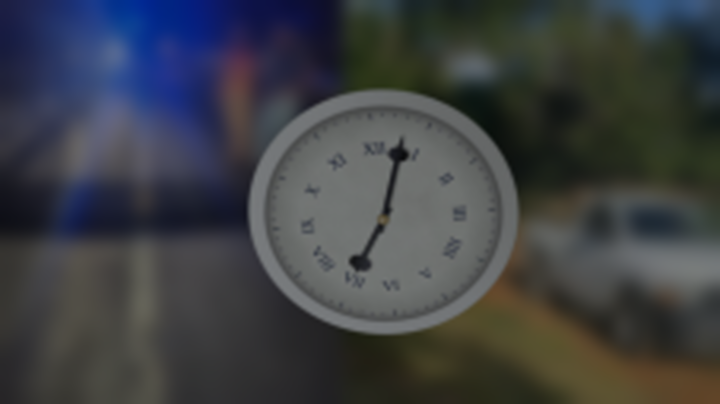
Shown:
h=7 m=3
